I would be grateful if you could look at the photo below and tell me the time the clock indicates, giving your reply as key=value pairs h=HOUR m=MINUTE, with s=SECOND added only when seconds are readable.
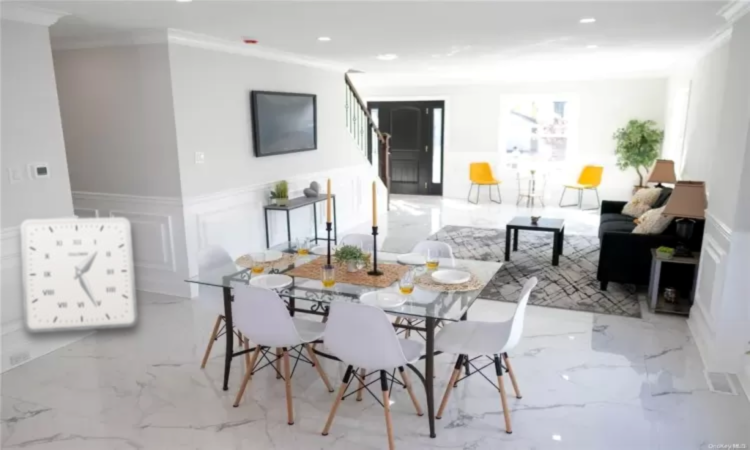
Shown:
h=1 m=26
